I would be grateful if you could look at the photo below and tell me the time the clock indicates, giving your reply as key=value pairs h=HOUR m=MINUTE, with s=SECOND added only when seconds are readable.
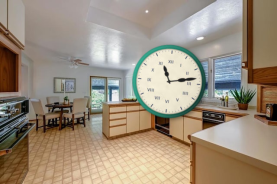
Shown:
h=11 m=13
